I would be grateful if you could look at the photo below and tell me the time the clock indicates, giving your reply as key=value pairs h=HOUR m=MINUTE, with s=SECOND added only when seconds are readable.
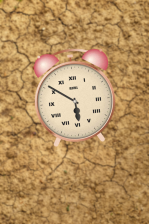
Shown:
h=5 m=51
